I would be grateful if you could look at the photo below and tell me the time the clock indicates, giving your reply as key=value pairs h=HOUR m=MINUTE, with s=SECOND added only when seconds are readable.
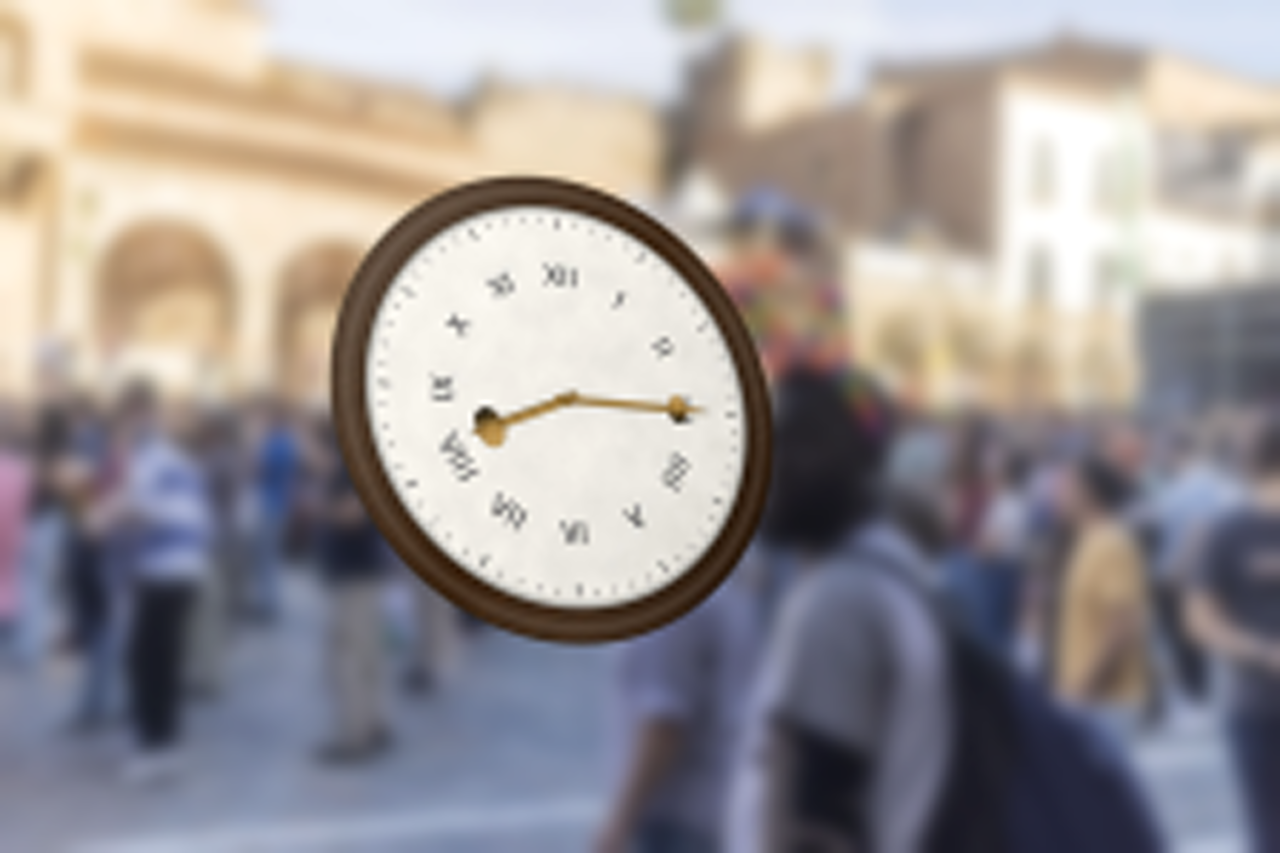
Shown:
h=8 m=15
